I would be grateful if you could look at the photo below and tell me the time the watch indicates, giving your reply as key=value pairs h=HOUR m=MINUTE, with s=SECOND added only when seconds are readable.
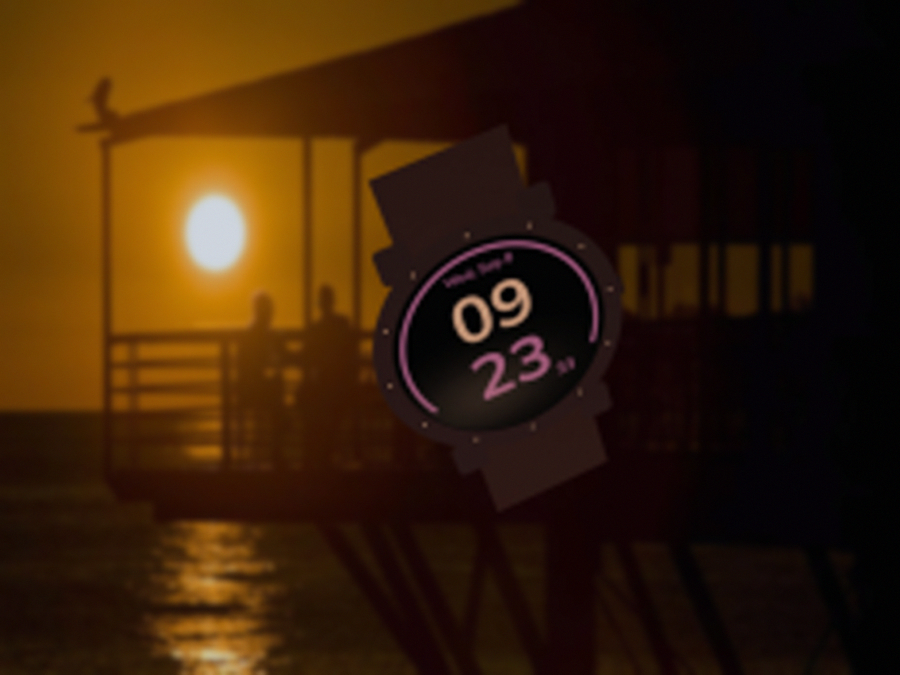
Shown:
h=9 m=23
